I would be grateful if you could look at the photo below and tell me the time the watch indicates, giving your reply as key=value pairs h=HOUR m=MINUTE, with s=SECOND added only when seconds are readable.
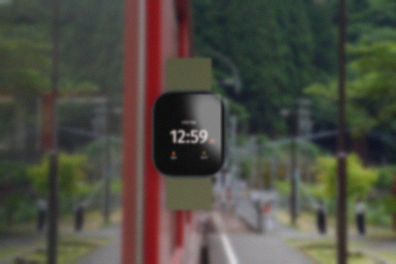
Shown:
h=12 m=59
